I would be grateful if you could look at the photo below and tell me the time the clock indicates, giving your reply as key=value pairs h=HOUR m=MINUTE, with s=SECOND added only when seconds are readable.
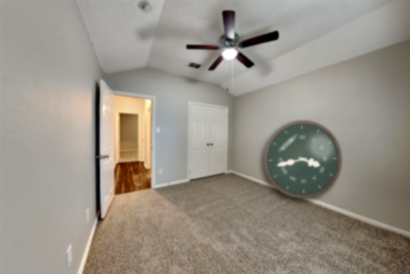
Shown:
h=3 m=43
